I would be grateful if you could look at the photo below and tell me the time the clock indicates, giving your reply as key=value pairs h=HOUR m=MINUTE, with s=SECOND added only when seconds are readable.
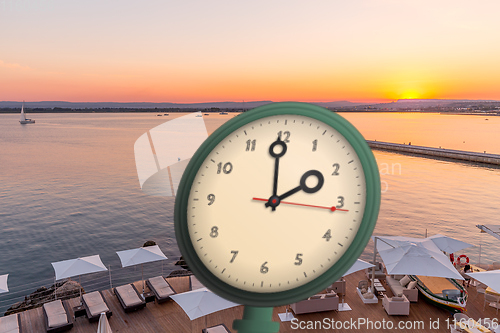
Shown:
h=1 m=59 s=16
